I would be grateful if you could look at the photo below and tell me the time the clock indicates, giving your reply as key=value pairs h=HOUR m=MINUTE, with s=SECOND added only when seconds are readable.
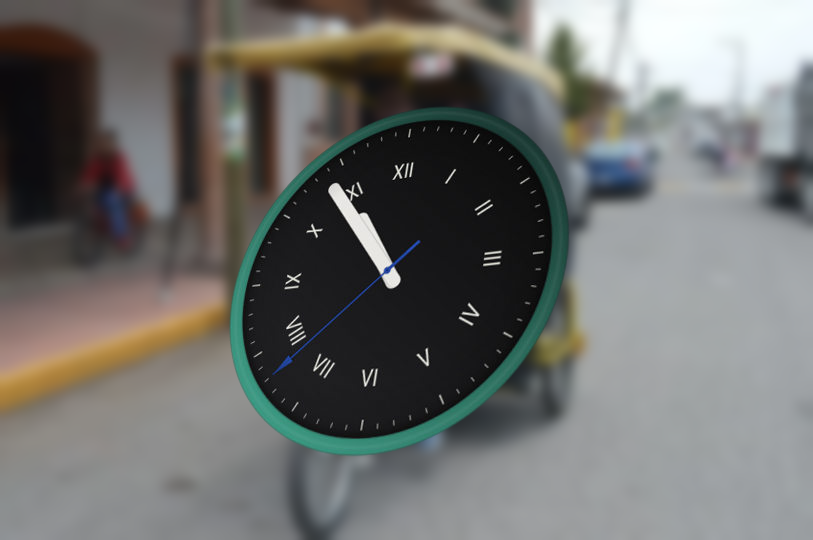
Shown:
h=10 m=53 s=38
